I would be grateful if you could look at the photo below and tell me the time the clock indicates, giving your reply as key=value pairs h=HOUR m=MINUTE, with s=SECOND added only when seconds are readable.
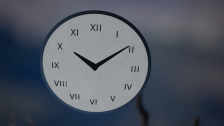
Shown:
h=10 m=9
